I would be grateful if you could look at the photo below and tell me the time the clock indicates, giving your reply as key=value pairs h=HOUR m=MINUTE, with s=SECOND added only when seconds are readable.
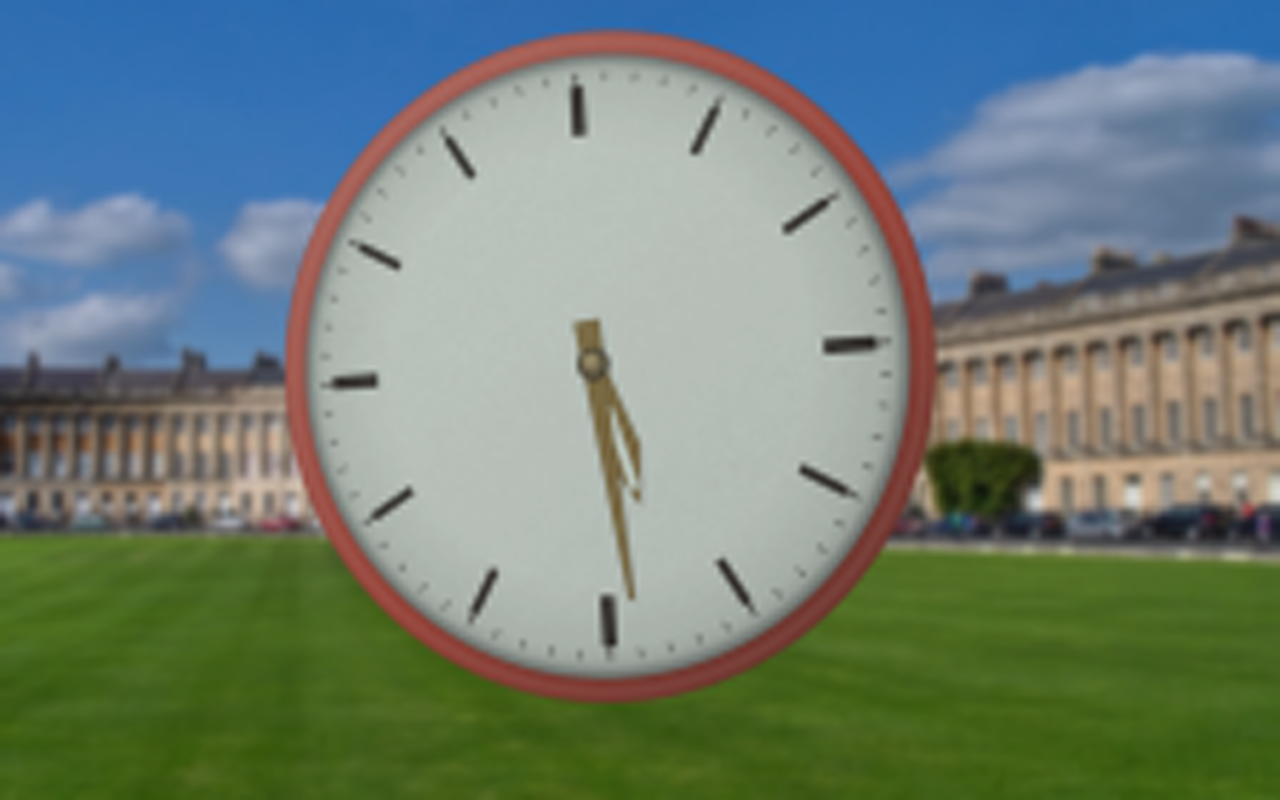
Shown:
h=5 m=29
